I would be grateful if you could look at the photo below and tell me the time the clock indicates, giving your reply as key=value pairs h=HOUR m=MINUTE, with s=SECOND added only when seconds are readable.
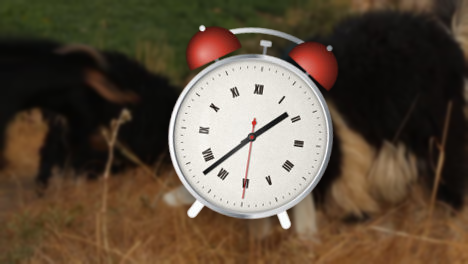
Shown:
h=1 m=37 s=30
